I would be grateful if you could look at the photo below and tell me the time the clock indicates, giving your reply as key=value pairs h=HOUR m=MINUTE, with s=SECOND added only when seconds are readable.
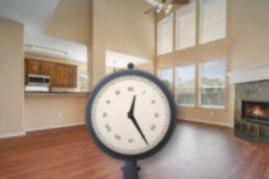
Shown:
h=12 m=25
